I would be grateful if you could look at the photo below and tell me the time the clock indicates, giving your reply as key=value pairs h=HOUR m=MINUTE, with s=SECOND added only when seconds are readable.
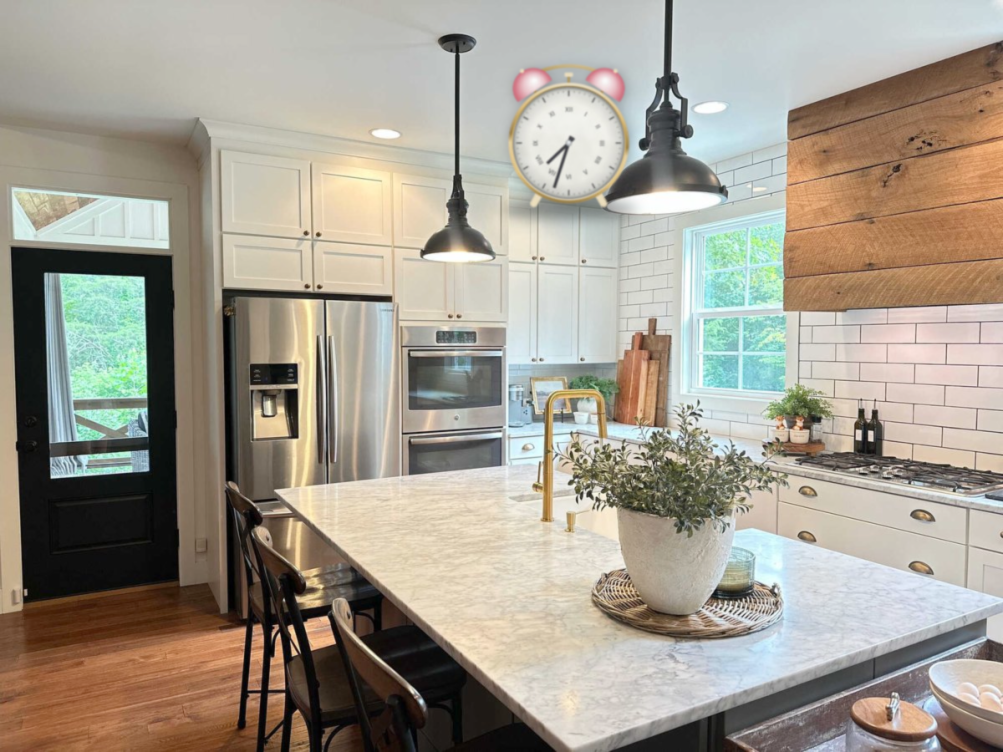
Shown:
h=7 m=33
